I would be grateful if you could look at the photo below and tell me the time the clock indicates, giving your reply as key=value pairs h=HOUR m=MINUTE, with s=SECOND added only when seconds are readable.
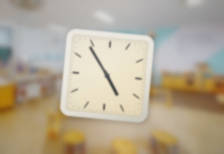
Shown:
h=4 m=54
